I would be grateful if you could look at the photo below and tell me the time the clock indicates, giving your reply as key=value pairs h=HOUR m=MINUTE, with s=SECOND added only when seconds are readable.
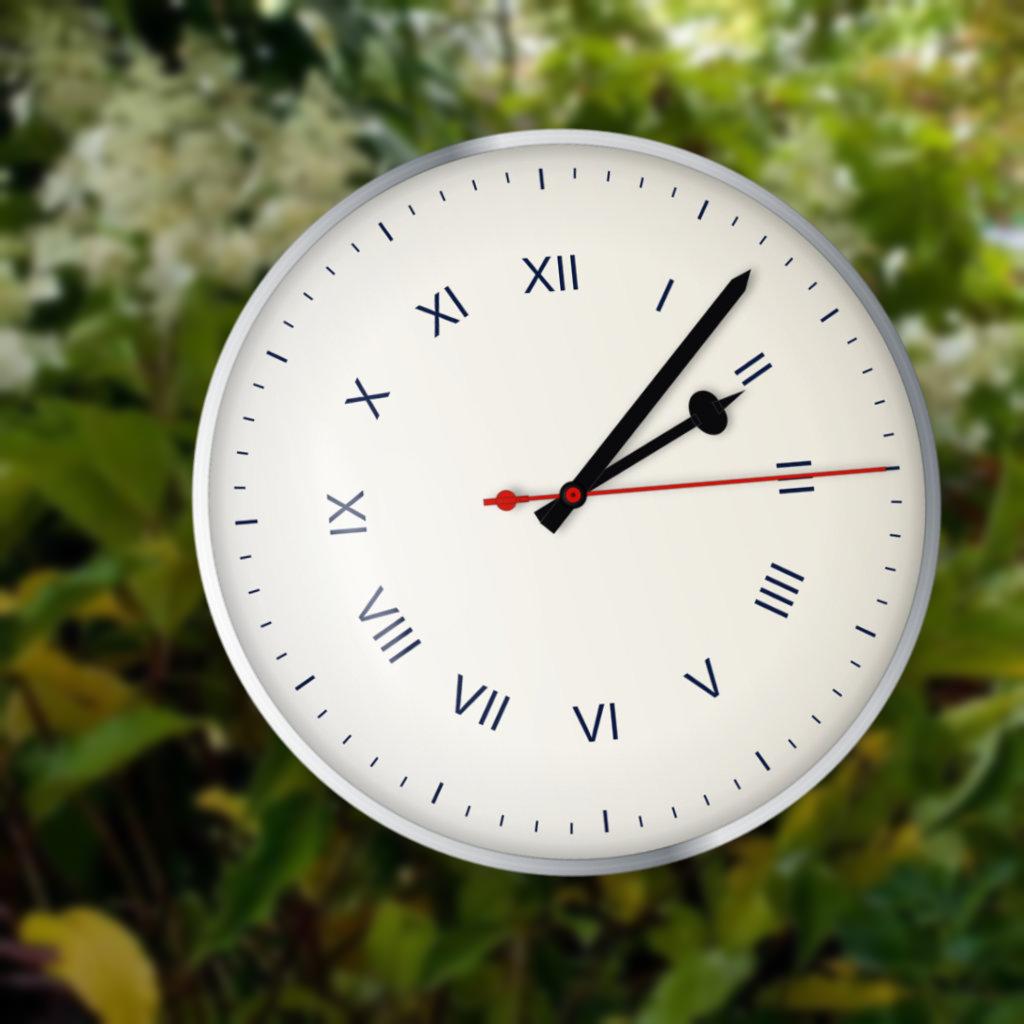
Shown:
h=2 m=7 s=15
